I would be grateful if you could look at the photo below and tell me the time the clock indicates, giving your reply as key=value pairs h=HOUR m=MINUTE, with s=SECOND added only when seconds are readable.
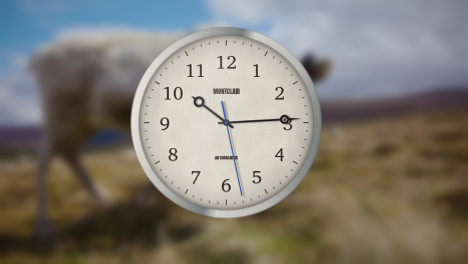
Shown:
h=10 m=14 s=28
